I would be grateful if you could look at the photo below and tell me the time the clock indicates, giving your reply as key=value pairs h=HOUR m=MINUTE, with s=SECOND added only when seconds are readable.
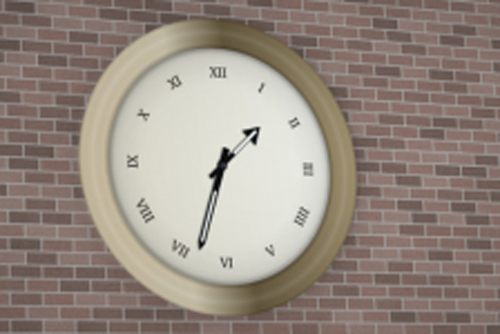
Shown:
h=1 m=33
